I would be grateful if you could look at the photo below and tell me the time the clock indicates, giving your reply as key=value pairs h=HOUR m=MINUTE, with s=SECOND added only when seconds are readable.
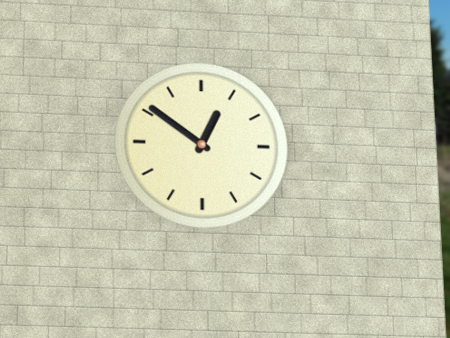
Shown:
h=12 m=51
